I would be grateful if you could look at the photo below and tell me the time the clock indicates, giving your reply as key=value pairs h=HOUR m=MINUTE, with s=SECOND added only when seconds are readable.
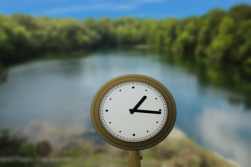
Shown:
h=1 m=16
